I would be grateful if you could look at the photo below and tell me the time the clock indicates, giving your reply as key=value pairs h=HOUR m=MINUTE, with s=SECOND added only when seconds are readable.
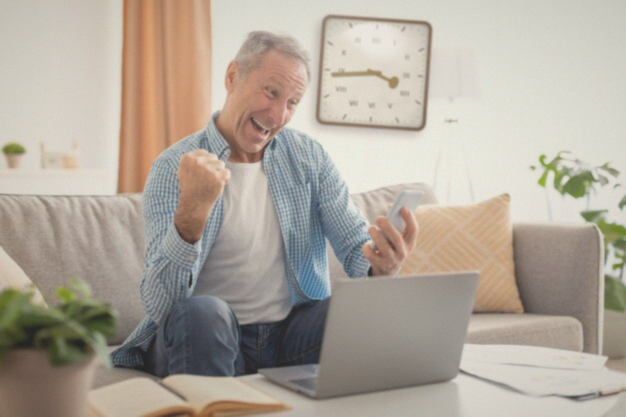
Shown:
h=3 m=44
